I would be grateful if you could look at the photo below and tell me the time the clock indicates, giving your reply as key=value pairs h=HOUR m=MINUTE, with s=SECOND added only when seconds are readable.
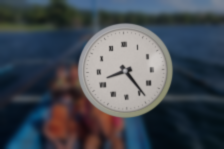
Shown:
h=8 m=24
